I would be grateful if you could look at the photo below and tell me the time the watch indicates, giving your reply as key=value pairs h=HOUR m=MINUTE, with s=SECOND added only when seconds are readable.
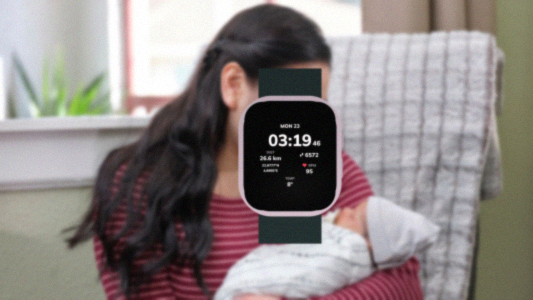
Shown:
h=3 m=19
